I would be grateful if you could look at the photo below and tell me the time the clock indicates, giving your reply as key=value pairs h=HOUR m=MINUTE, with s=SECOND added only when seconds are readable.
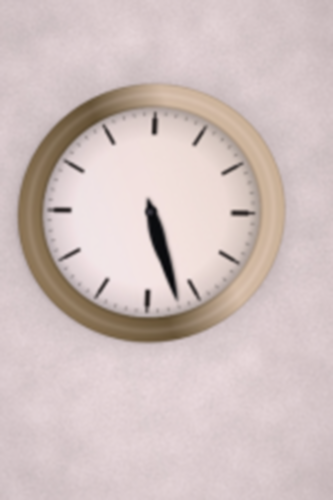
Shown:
h=5 m=27
